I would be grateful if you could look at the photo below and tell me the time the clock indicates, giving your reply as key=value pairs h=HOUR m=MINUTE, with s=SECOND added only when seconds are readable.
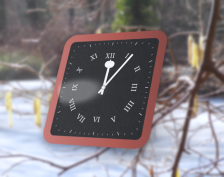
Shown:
h=12 m=6
